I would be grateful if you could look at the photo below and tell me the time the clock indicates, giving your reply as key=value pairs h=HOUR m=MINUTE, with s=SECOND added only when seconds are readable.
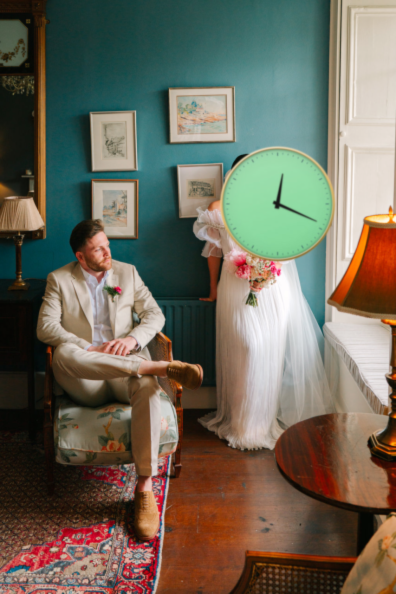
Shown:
h=12 m=19
